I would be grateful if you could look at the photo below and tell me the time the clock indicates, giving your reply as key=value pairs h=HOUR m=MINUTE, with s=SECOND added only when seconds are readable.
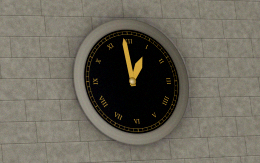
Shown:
h=12 m=59
